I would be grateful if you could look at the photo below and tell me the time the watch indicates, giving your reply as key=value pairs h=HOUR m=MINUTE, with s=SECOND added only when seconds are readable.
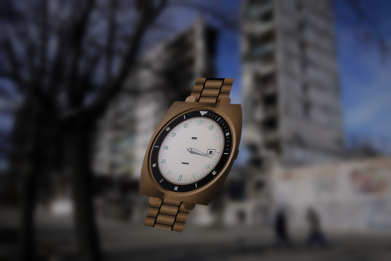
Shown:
h=3 m=17
